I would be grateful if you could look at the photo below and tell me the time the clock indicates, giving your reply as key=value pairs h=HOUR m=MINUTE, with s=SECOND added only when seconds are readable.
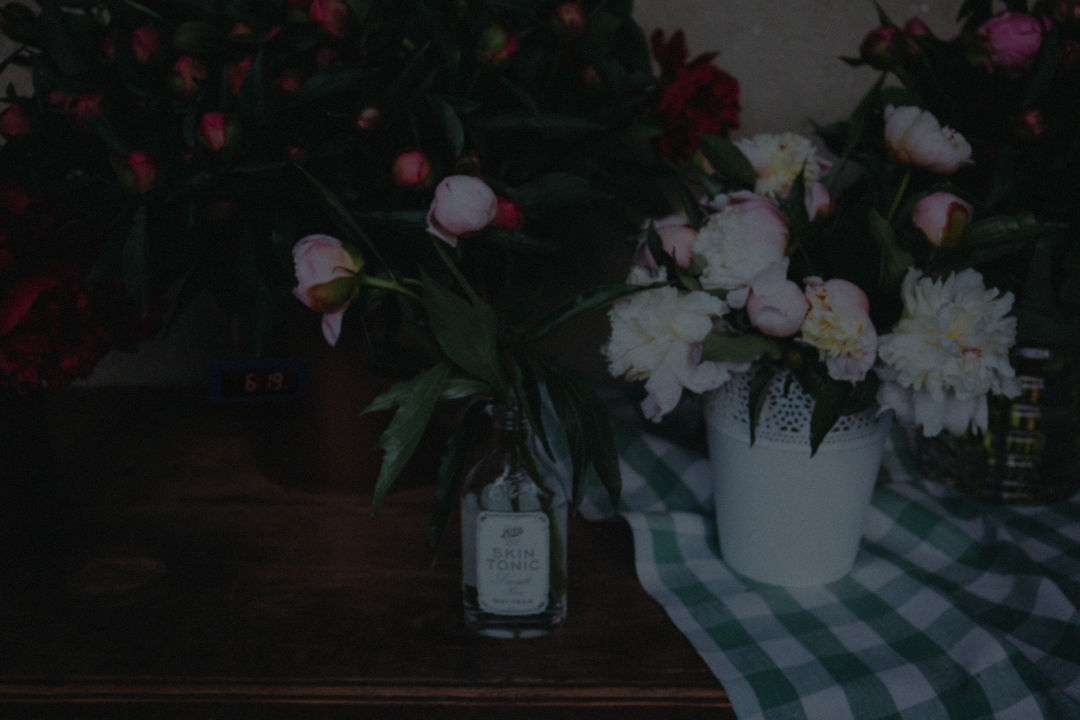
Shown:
h=6 m=19
